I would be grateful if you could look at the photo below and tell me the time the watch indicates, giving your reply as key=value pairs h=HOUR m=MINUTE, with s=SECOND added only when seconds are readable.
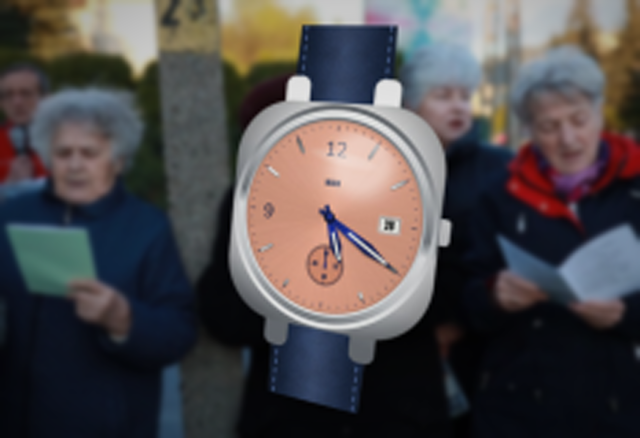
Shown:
h=5 m=20
